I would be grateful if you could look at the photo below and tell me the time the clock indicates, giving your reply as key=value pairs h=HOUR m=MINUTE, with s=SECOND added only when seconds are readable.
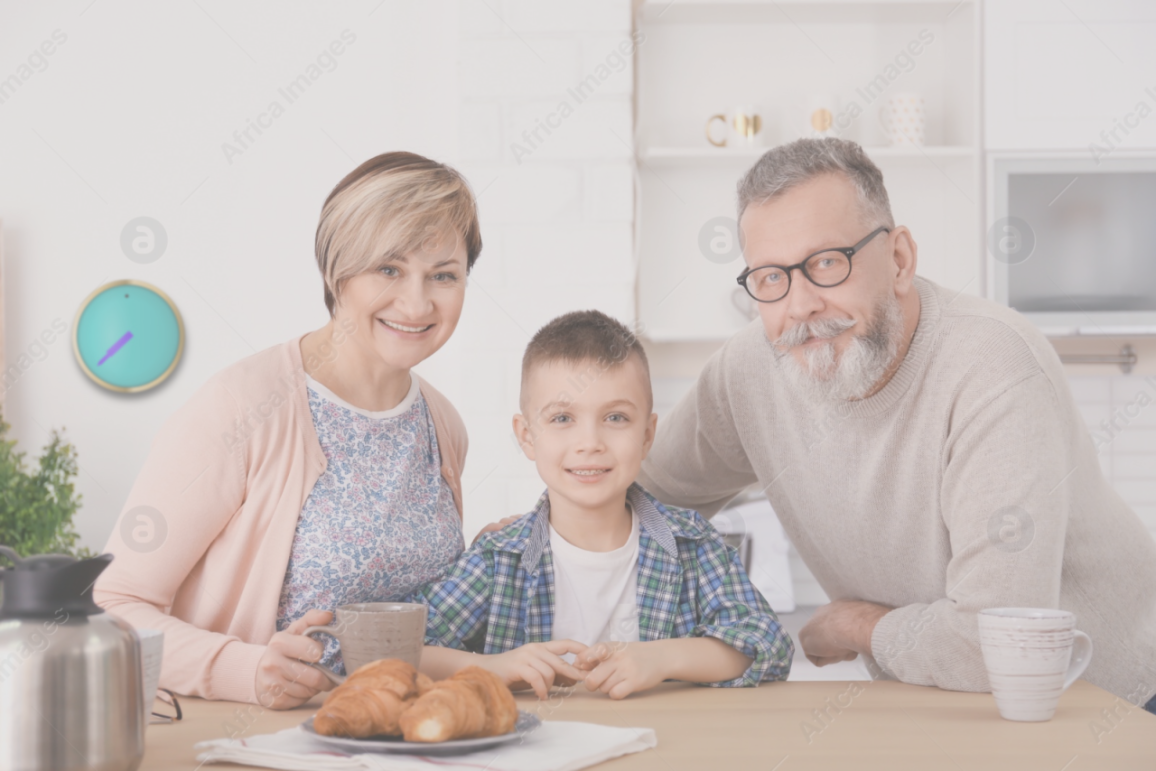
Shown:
h=7 m=38
